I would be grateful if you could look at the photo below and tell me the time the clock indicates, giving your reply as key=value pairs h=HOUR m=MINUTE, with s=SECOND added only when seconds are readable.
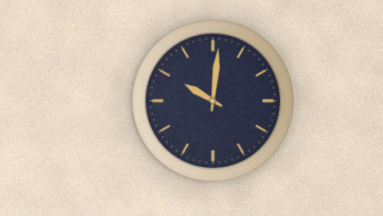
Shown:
h=10 m=1
